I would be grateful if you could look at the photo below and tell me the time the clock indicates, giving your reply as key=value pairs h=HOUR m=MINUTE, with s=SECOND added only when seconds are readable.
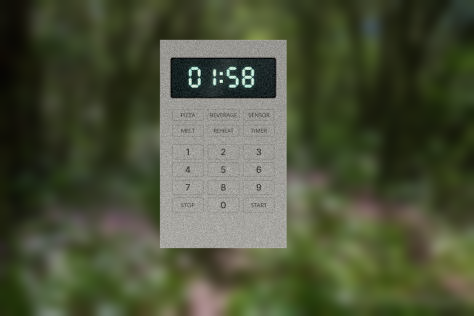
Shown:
h=1 m=58
